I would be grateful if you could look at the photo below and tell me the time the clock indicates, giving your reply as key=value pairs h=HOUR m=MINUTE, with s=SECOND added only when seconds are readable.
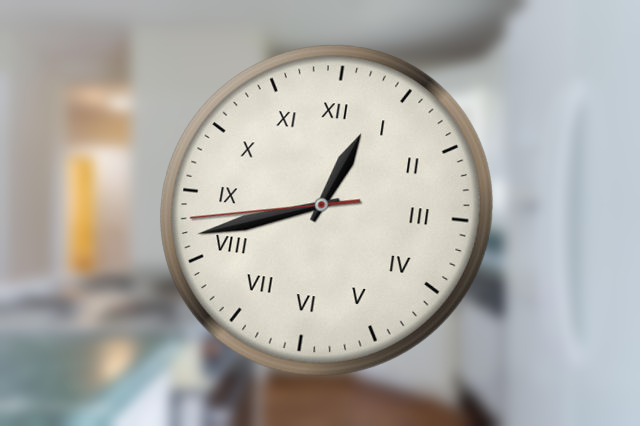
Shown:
h=12 m=41 s=43
